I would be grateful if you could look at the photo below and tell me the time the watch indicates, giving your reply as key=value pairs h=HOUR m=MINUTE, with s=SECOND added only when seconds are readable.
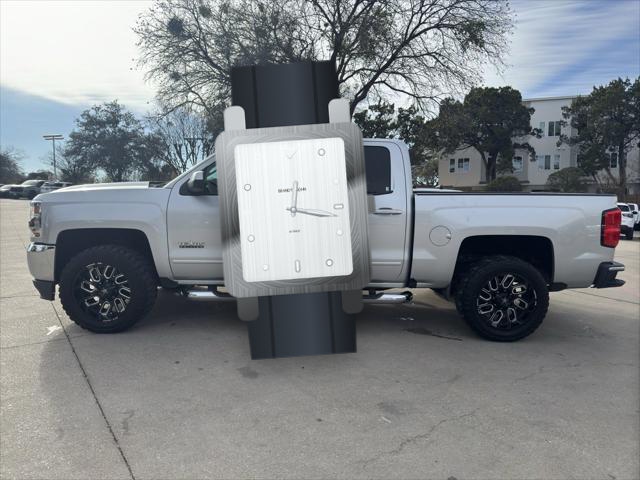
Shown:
h=12 m=17
